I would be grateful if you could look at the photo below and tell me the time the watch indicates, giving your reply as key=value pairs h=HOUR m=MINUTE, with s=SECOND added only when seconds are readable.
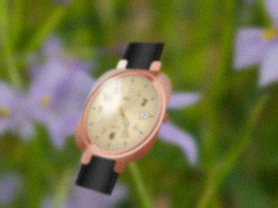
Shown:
h=4 m=24
